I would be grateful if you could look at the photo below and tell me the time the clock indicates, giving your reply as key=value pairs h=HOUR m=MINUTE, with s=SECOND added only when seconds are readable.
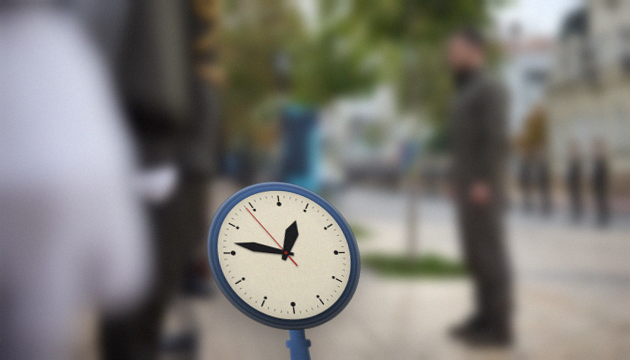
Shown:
h=12 m=46 s=54
